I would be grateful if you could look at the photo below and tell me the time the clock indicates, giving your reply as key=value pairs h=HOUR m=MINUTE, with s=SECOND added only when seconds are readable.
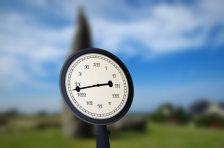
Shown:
h=2 m=43
